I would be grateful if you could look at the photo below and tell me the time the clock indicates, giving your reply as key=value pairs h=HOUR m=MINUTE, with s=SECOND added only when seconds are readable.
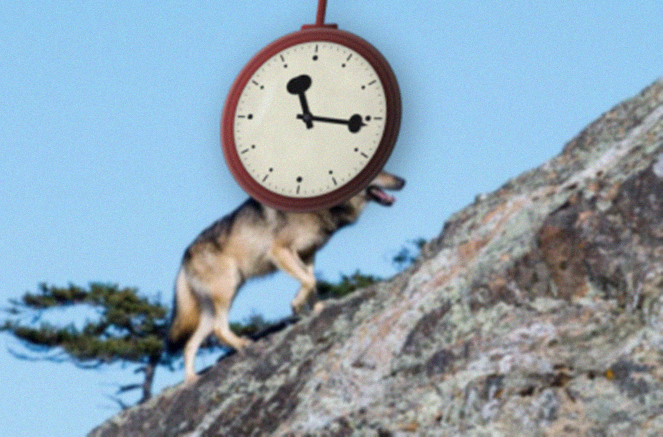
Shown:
h=11 m=16
